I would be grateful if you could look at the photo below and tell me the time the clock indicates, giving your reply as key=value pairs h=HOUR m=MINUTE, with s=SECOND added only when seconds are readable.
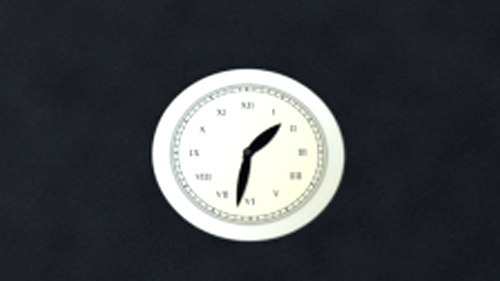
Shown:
h=1 m=32
